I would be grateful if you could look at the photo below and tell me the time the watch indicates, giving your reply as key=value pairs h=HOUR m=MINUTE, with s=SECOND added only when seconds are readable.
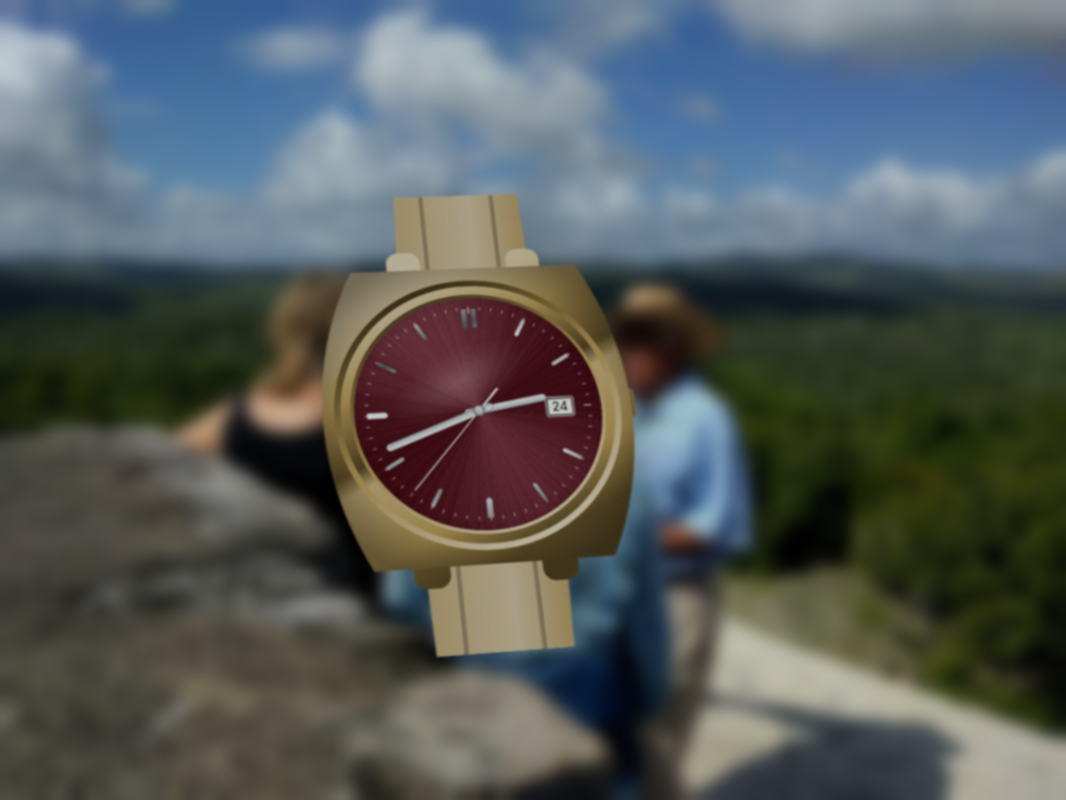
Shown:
h=2 m=41 s=37
